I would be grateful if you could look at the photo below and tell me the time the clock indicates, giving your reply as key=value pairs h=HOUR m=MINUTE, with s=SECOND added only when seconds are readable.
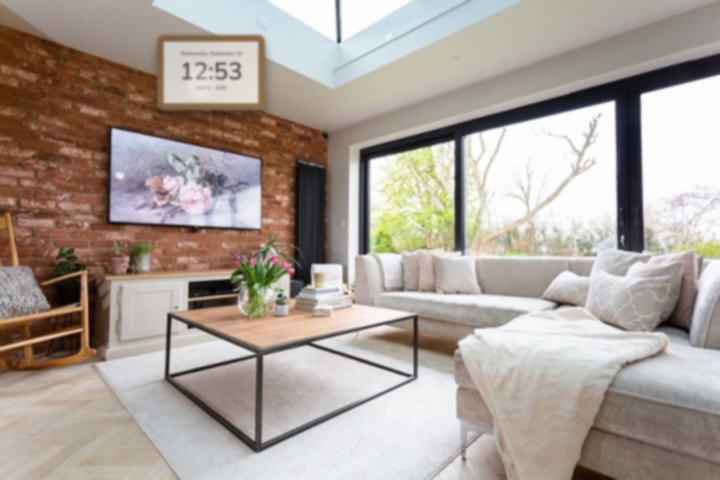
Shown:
h=12 m=53
